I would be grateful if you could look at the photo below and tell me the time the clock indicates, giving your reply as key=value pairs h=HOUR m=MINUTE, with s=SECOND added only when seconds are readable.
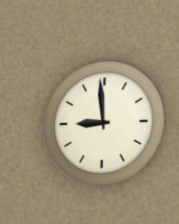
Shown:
h=8 m=59
